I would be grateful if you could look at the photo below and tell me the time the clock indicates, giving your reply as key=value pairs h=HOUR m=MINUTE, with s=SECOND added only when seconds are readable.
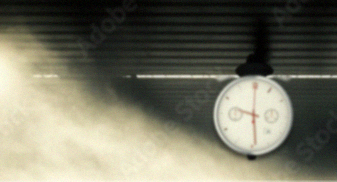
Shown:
h=9 m=29
